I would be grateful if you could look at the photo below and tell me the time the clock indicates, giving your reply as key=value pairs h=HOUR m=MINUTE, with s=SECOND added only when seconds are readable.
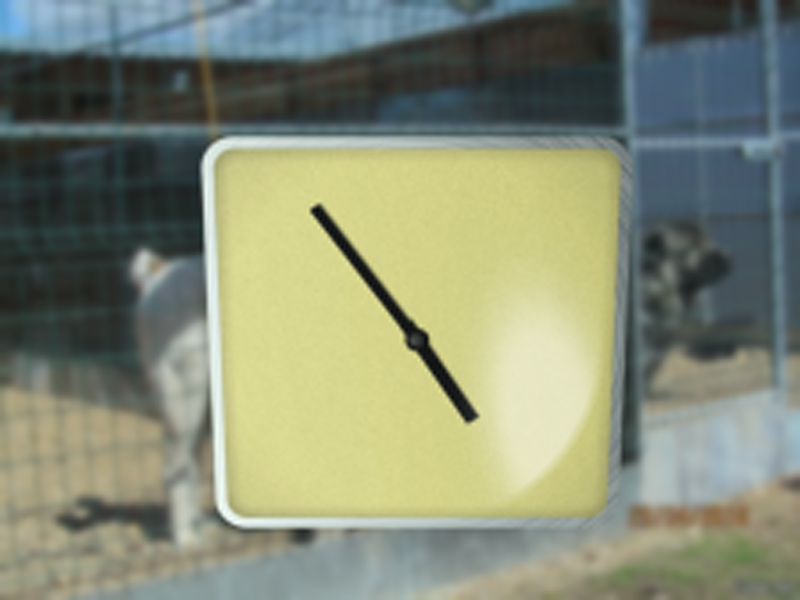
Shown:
h=4 m=54
